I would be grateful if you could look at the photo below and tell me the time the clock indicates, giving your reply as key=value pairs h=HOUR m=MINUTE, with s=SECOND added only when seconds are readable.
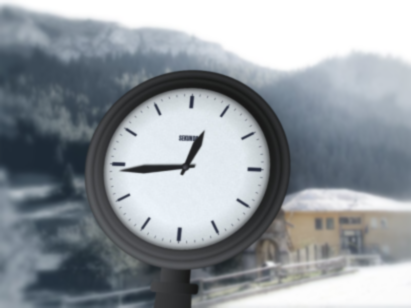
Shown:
h=12 m=44
